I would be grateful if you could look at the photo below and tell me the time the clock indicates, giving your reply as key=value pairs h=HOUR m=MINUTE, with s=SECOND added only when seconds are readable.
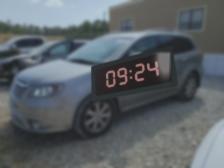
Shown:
h=9 m=24
